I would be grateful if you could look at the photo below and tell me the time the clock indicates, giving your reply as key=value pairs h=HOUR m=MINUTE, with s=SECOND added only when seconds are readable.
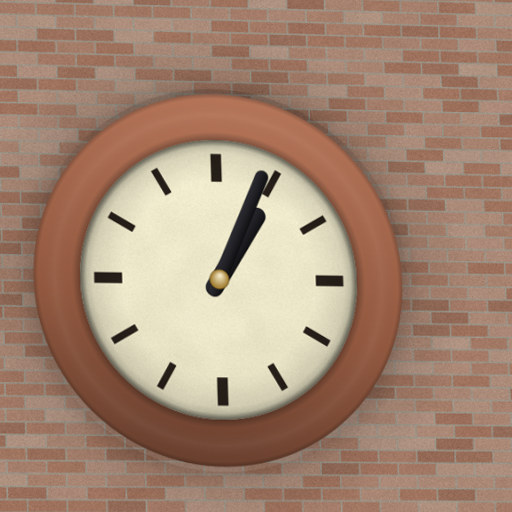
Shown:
h=1 m=4
